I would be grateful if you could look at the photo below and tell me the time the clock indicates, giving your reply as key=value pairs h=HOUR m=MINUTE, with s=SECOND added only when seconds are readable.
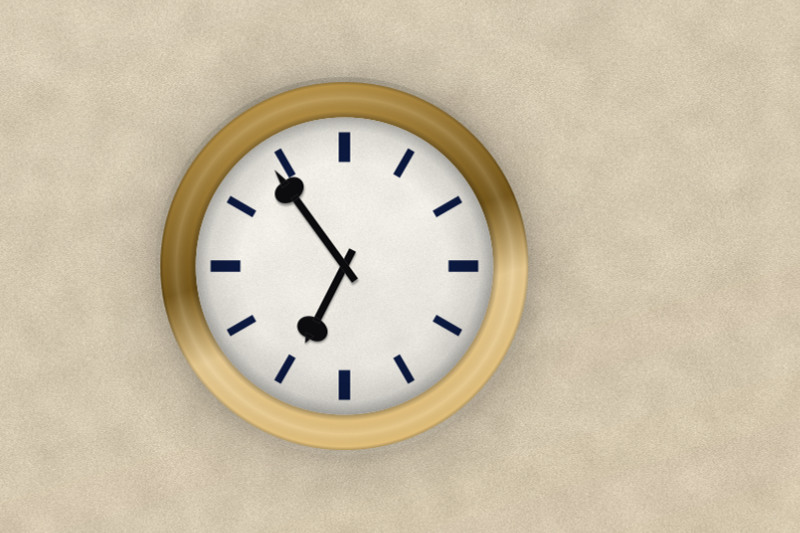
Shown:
h=6 m=54
